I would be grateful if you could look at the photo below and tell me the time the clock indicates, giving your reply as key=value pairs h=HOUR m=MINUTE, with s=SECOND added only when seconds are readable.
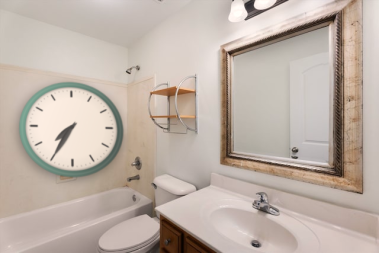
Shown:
h=7 m=35
